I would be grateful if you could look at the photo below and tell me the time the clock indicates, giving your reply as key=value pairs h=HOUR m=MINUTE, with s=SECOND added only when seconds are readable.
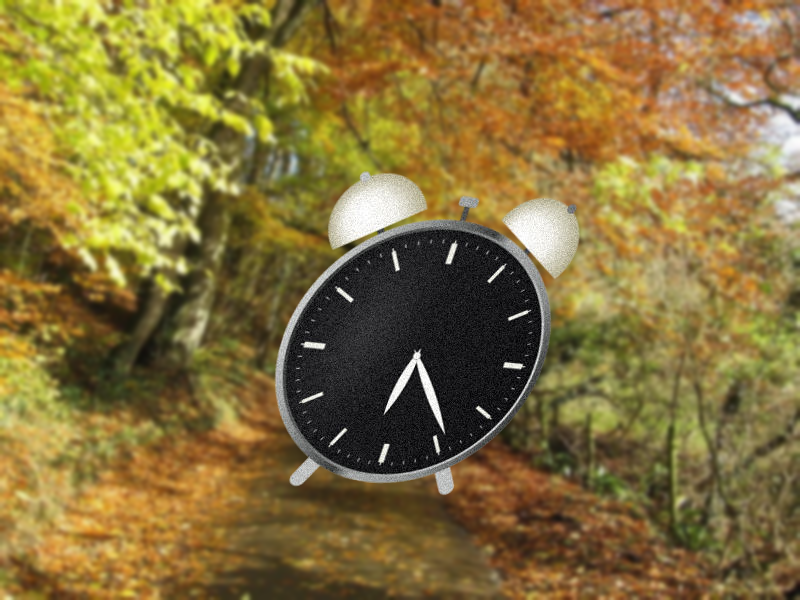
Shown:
h=6 m=24
